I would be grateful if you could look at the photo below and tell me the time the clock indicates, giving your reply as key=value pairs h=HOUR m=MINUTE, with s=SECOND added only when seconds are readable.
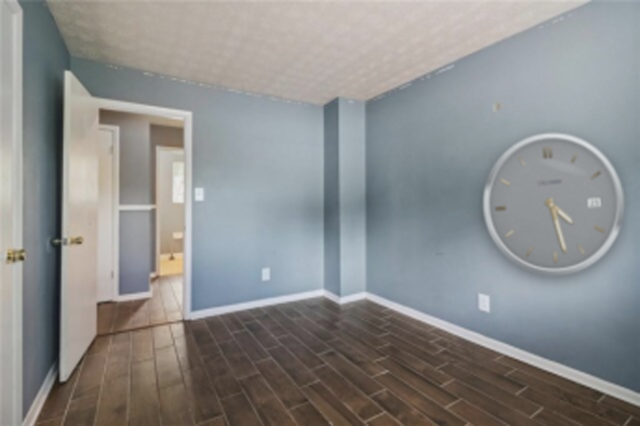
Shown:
h=4 m=28
